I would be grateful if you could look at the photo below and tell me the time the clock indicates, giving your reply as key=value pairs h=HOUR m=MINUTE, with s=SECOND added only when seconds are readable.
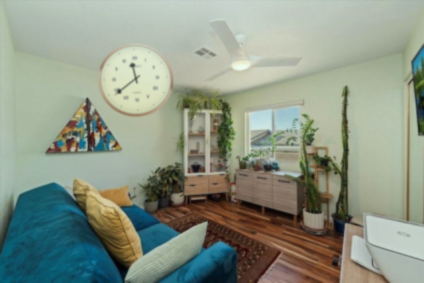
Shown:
h=11 m=39
